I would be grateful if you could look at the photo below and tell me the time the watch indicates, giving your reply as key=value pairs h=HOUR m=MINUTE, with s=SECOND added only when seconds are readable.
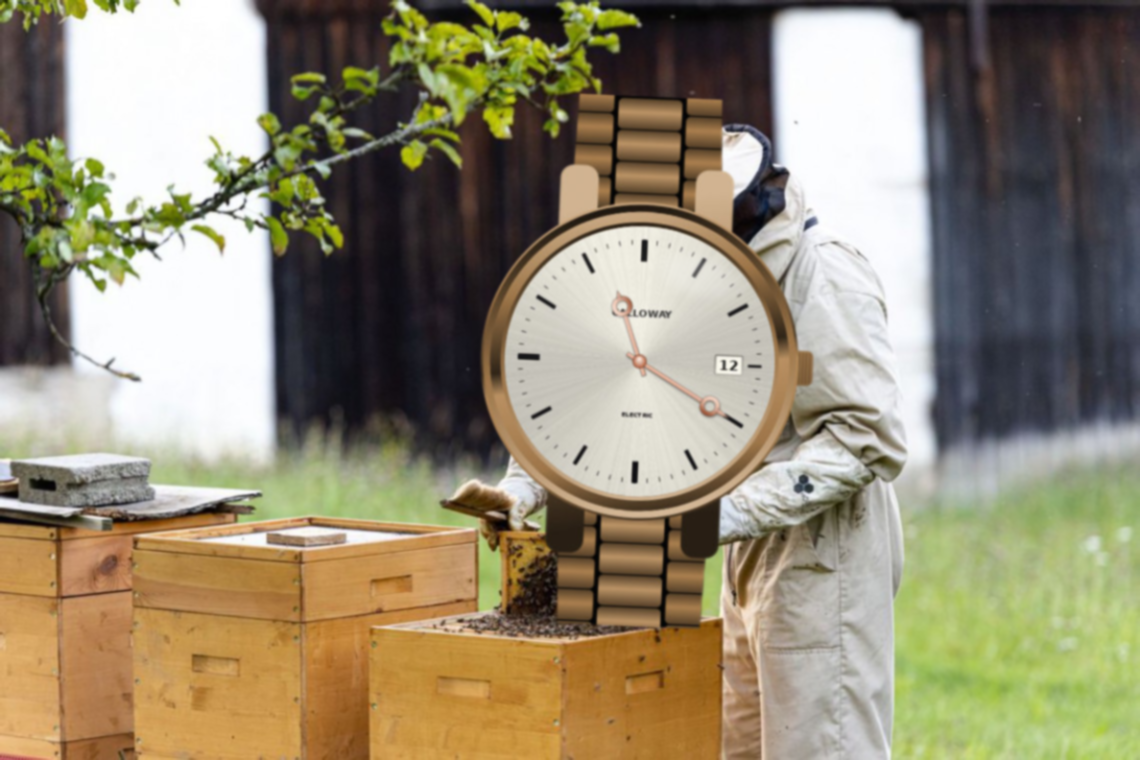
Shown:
h=11 m=20
